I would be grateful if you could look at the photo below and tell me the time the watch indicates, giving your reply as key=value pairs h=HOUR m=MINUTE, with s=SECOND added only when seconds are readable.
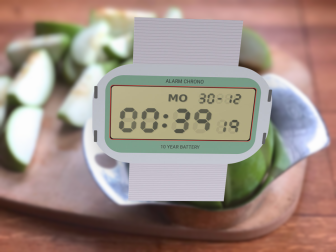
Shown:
h=0 m=39 s=19
